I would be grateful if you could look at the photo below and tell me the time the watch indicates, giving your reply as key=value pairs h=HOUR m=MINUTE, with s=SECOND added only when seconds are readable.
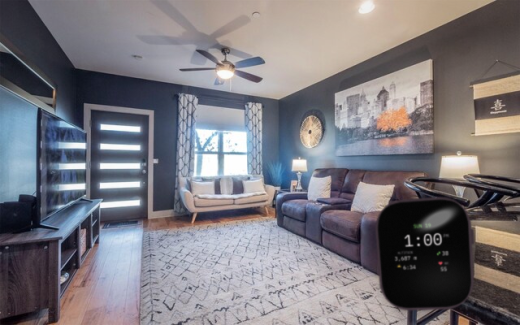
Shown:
h=1 m=0
